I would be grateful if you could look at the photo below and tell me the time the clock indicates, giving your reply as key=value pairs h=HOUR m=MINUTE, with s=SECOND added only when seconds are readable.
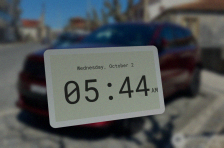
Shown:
h=5 m=44
